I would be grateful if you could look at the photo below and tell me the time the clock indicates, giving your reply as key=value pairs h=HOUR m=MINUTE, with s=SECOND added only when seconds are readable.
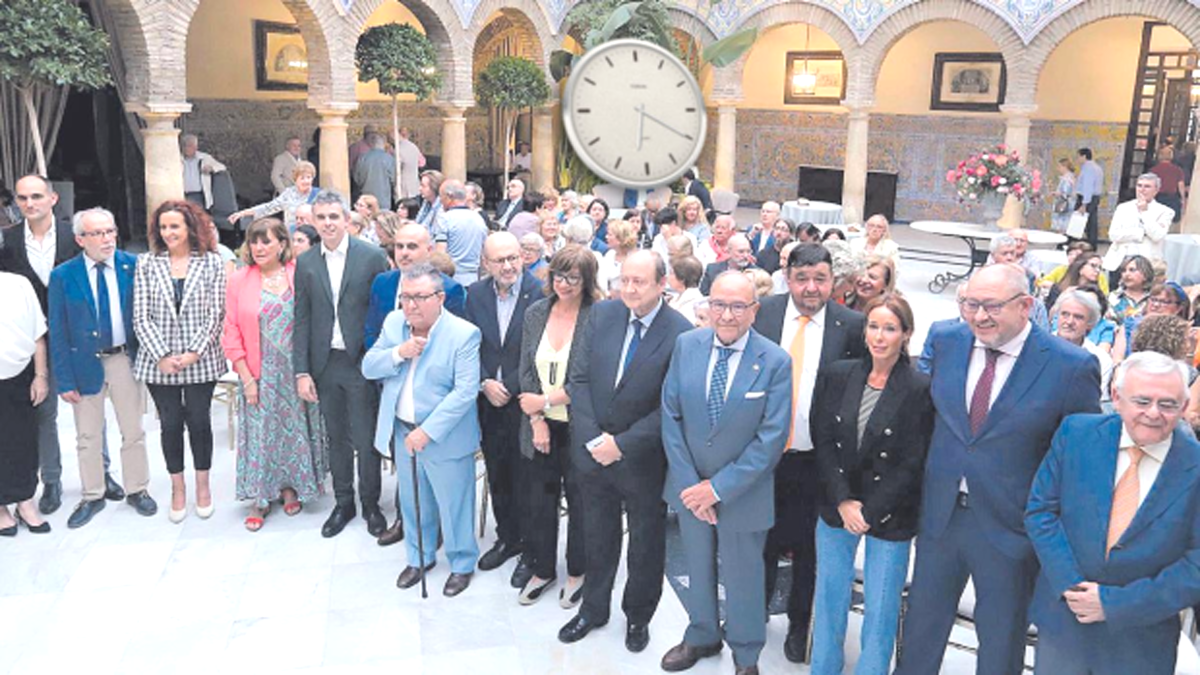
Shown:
h=6 m=20
